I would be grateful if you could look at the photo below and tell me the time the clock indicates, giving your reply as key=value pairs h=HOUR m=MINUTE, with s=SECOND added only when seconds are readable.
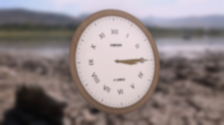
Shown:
h=3 m=15
